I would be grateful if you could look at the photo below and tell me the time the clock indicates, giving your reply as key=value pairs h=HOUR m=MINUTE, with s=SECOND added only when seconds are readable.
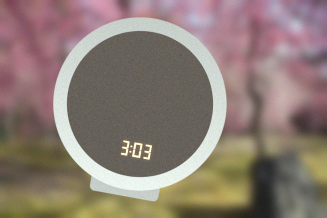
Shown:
h=3 m=3
